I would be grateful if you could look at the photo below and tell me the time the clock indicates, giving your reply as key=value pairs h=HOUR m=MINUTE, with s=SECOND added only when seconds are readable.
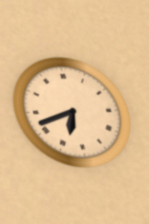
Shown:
h=6 m=42
